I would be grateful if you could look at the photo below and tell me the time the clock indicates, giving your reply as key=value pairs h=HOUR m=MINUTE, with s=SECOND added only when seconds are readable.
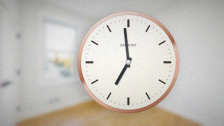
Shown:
h=6 m=59
